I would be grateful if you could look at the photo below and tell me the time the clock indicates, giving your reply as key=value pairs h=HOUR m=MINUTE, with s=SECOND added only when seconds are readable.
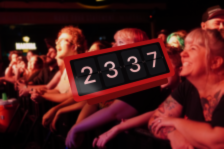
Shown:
h=23 m=37
